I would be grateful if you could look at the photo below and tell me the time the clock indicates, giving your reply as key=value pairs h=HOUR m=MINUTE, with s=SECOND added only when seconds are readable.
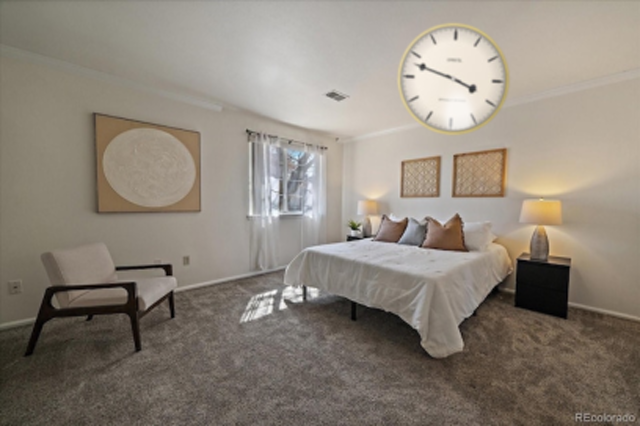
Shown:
h=3 m=48
